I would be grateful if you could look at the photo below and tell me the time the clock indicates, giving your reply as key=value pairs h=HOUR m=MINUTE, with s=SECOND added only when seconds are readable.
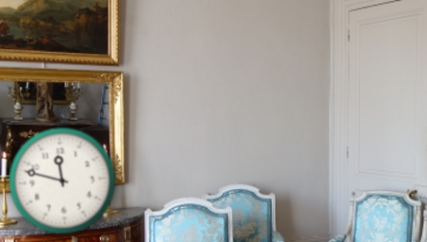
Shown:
h=11 m=48
